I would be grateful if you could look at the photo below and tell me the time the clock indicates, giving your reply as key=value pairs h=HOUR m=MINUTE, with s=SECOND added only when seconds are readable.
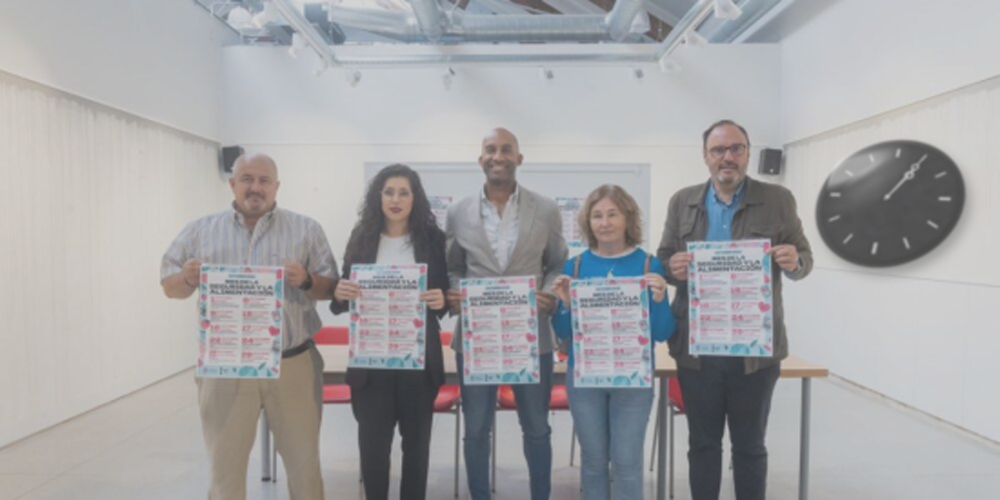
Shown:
h=1 m=5
